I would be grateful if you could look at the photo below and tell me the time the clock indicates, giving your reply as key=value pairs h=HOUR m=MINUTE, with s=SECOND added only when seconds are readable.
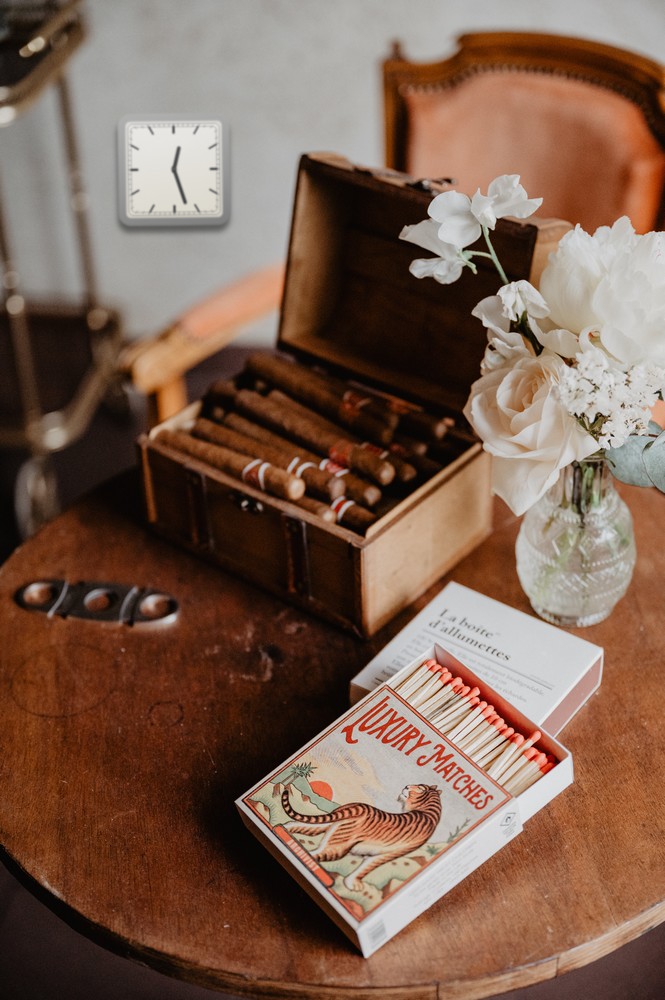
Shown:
h=12 m=27
